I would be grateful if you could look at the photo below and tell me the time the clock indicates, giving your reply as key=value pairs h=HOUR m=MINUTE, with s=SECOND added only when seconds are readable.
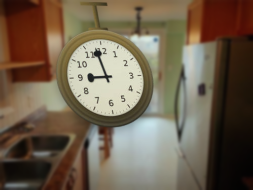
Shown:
h=8 m=58
